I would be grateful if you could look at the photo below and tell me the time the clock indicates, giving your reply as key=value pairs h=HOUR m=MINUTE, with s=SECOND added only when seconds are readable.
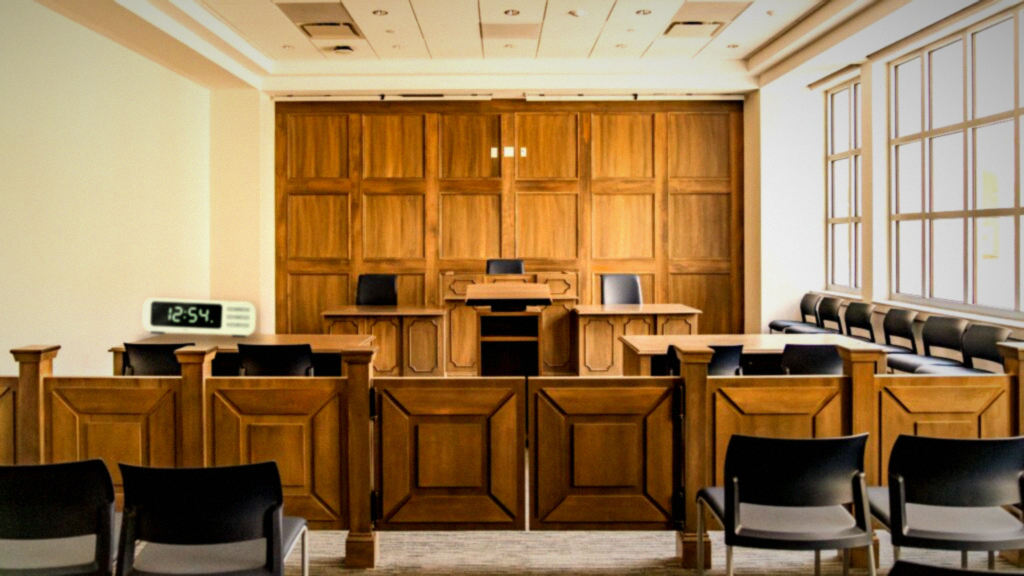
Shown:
h=12 m=54
